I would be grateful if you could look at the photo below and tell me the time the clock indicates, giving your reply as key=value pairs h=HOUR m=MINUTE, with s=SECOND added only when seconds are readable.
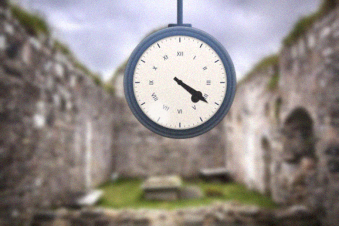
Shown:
h=4 m=21
